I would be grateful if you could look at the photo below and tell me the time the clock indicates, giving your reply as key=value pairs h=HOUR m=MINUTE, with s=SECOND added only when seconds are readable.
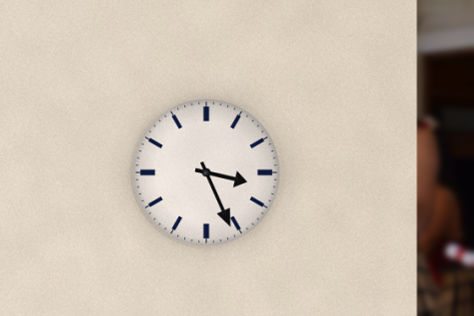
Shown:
h=3 m=26
